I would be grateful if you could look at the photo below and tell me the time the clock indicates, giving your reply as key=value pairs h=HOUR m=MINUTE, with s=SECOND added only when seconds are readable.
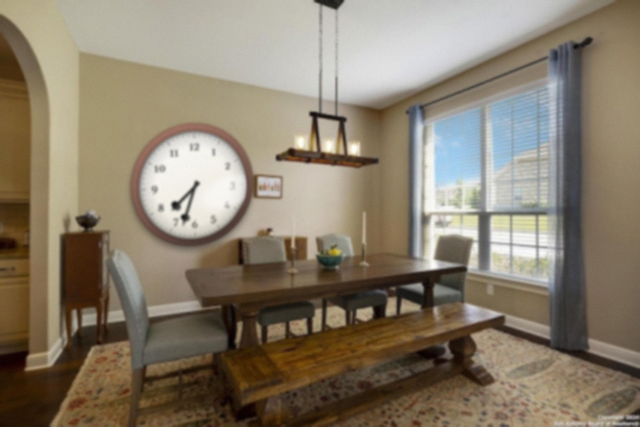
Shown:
h=7 m=33
